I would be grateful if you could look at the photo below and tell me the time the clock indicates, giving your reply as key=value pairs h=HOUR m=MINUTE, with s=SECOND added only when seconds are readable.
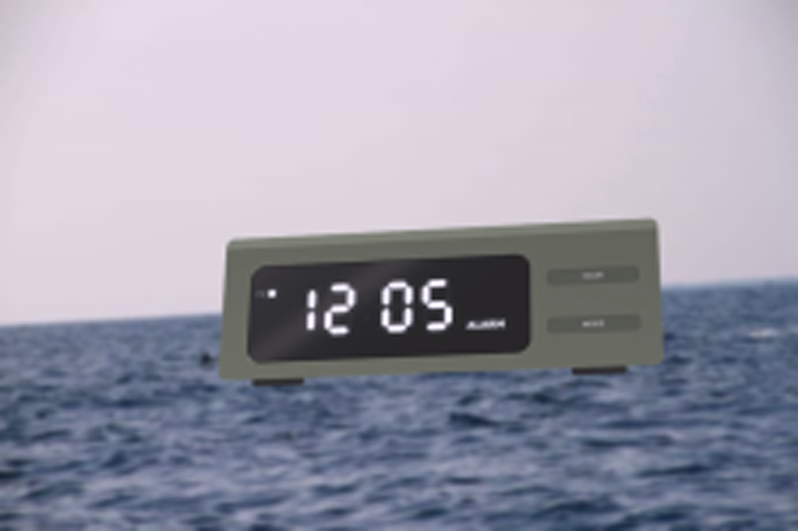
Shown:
h=12 m=5
